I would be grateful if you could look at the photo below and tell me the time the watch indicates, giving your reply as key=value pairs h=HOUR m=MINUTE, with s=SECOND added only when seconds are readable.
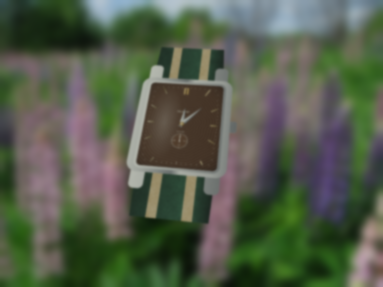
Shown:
h=12 m=7
